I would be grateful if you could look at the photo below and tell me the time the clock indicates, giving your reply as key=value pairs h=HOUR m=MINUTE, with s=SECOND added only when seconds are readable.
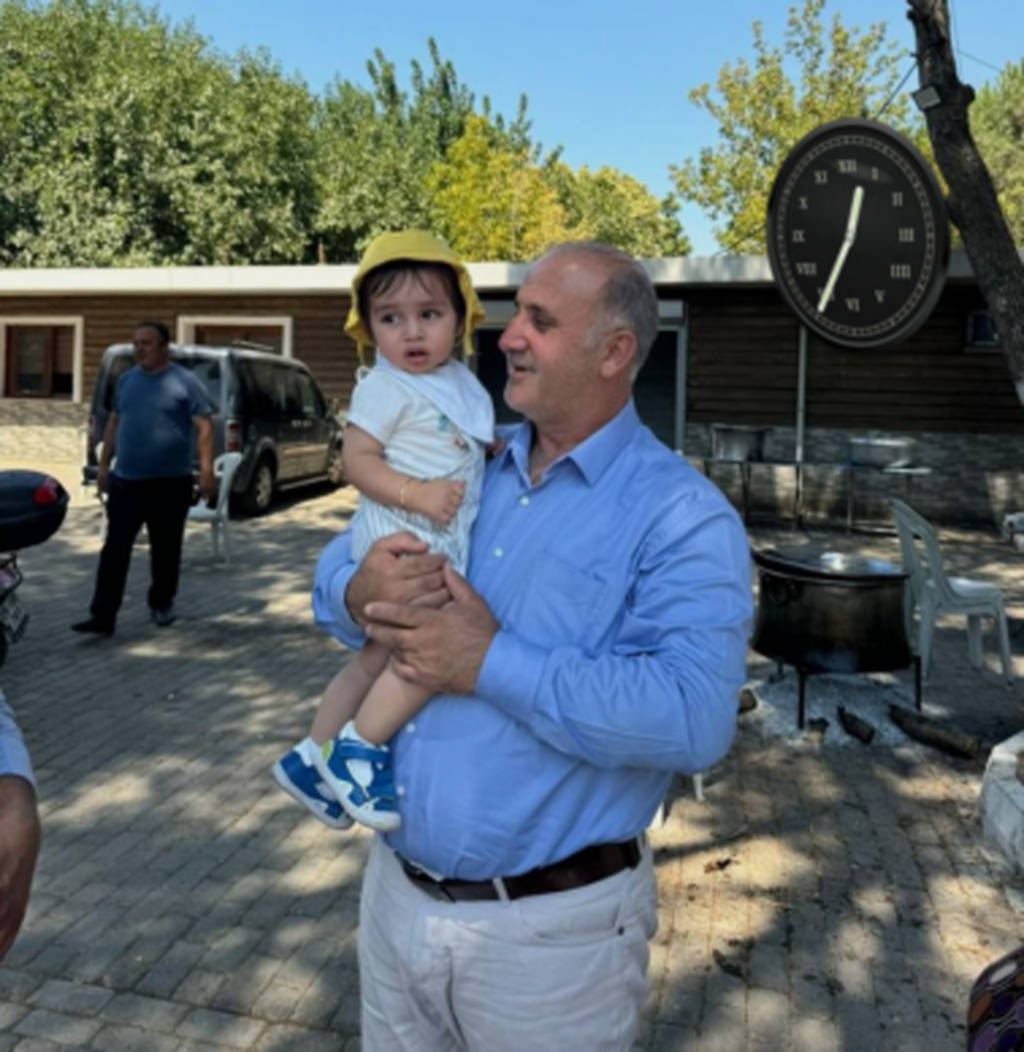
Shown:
h=12 m=35
